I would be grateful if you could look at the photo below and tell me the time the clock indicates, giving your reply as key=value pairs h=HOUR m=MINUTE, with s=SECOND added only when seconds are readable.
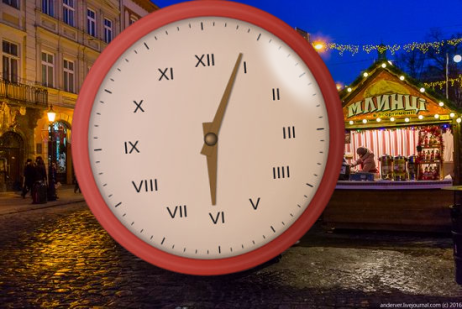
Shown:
h=6 m=4
